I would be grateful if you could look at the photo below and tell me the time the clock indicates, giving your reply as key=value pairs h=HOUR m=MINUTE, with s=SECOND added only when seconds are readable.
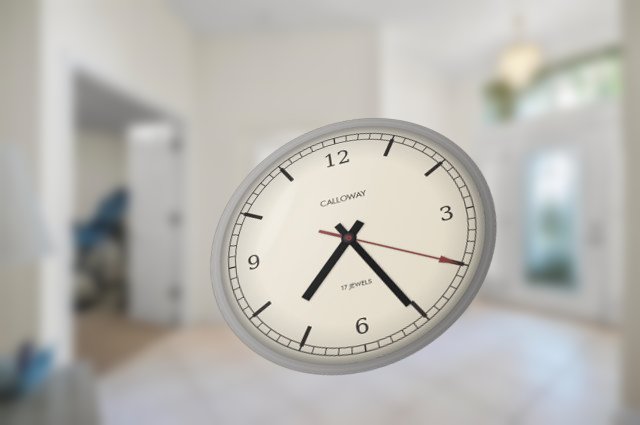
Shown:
h=7 m=25 s=20
